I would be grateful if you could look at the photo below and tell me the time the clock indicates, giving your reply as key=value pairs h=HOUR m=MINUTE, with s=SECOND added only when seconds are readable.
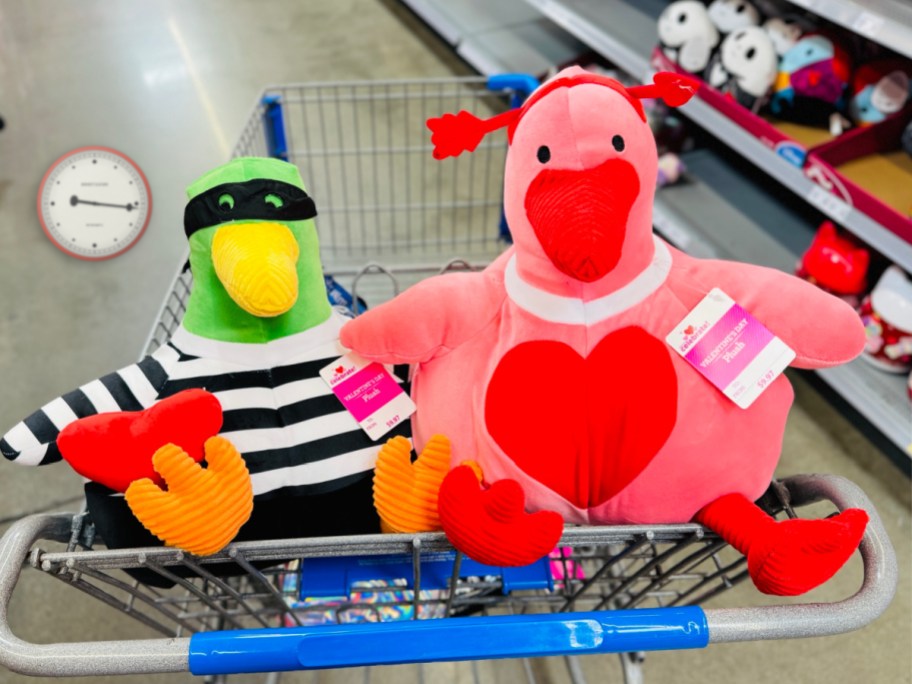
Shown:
h=9 m=16
